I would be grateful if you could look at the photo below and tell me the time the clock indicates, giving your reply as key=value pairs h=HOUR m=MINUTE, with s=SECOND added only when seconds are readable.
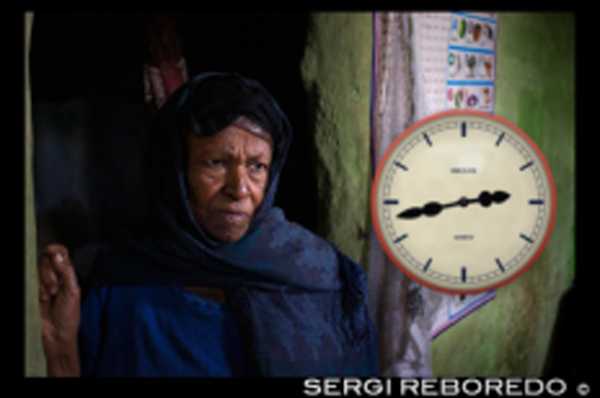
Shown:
h=2 m=43
